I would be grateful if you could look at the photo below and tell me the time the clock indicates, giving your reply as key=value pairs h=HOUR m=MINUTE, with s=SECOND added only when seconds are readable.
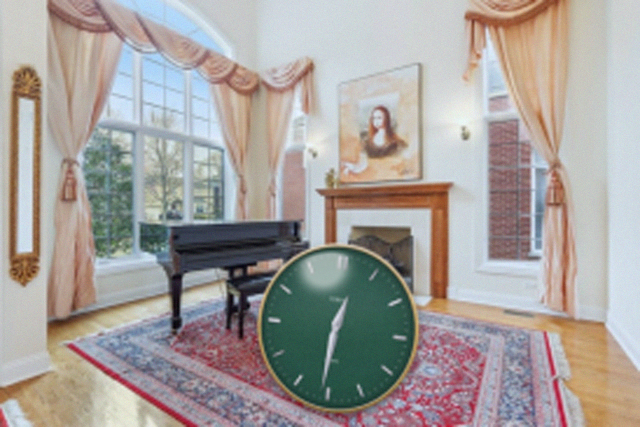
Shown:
h=12 m=31
